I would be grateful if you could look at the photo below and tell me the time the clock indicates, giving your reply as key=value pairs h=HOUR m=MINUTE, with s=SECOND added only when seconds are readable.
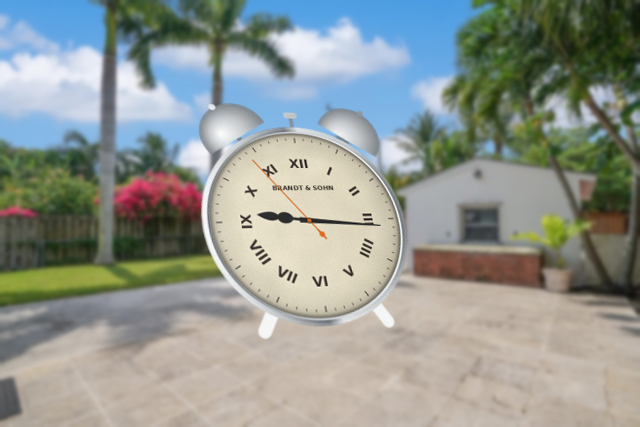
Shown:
h=9 m=15 s=54
